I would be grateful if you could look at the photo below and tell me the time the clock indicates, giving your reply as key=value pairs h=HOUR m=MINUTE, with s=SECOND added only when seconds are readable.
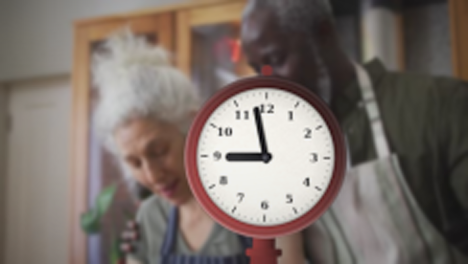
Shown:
h=8 m=58
